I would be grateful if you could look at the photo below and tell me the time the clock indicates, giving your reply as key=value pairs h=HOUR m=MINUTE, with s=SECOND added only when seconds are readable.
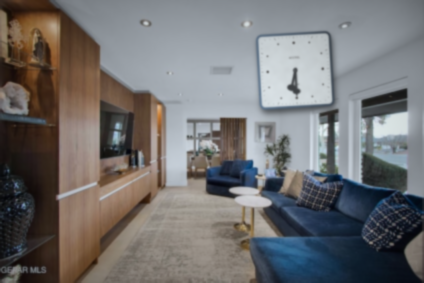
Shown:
h=6 m=30
